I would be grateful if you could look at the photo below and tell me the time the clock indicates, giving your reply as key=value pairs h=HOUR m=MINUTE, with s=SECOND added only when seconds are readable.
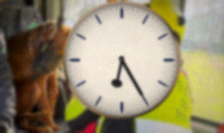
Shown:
h=6 m=25
